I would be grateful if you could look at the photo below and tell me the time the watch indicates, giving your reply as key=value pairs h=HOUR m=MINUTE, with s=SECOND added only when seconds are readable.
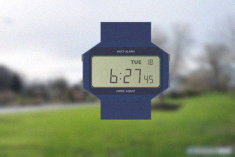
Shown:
h=6 m=27 s=45
